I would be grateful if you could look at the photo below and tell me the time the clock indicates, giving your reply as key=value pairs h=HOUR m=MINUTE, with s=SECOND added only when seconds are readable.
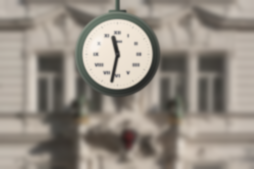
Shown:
h=11 m=32
